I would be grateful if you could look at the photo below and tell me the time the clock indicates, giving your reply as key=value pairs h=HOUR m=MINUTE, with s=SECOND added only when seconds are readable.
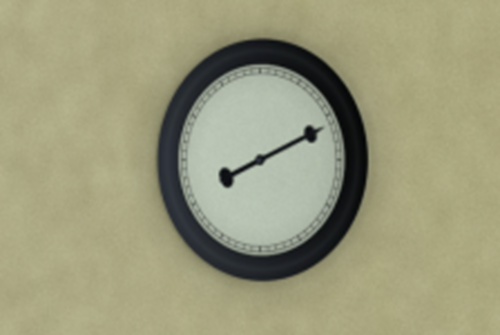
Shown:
h=8 m=11
